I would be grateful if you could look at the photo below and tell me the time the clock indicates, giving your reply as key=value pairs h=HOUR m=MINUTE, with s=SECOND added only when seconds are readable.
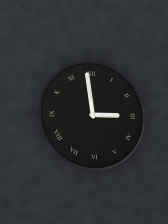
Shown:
h=2 m=59
